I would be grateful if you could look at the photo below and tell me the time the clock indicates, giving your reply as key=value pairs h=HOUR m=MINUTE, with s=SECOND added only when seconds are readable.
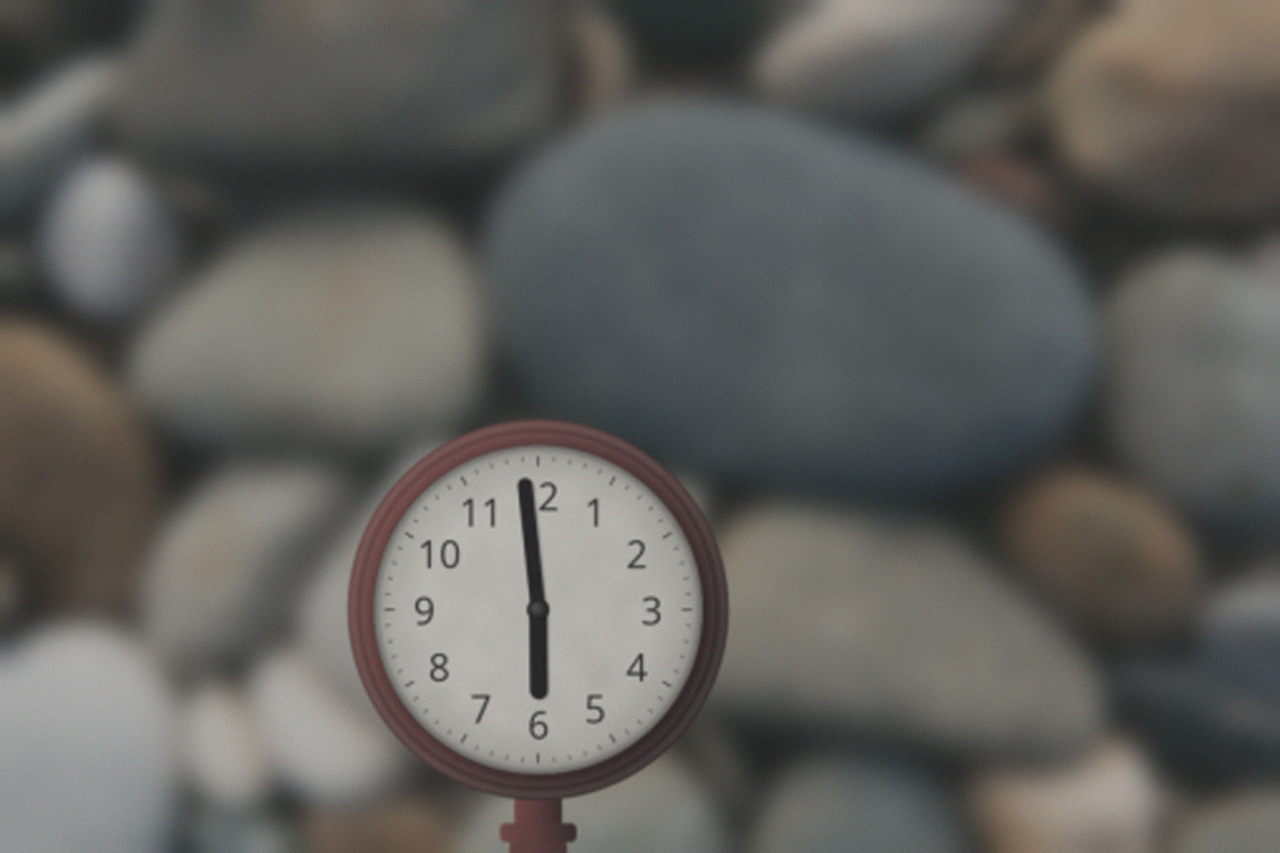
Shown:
h=5 m=59
